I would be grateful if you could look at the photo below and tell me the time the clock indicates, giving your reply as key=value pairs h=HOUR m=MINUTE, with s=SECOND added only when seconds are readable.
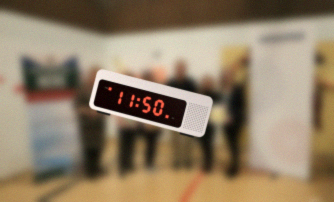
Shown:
h=11 m=50
